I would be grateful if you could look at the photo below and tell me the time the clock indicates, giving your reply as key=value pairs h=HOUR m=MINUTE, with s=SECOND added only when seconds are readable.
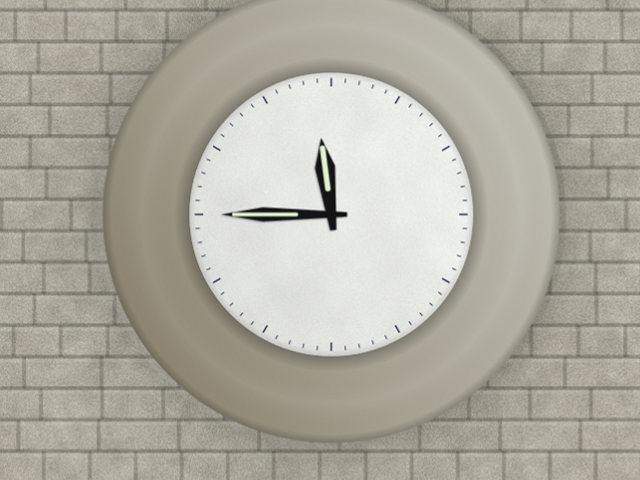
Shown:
h=11 m=45
